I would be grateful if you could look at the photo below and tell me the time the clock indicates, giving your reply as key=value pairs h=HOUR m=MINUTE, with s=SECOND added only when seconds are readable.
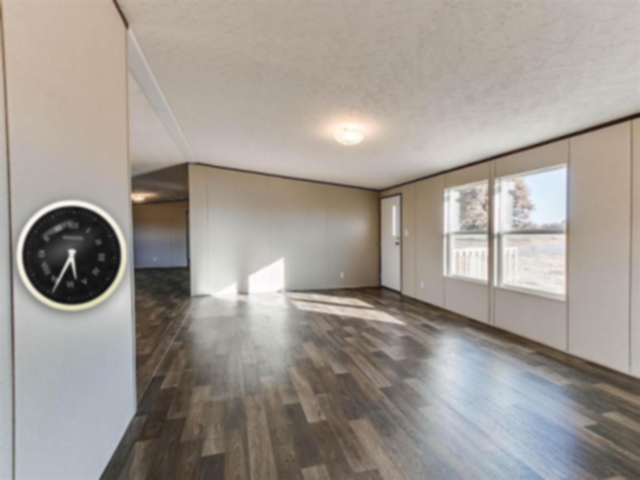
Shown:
h=5 m=34
